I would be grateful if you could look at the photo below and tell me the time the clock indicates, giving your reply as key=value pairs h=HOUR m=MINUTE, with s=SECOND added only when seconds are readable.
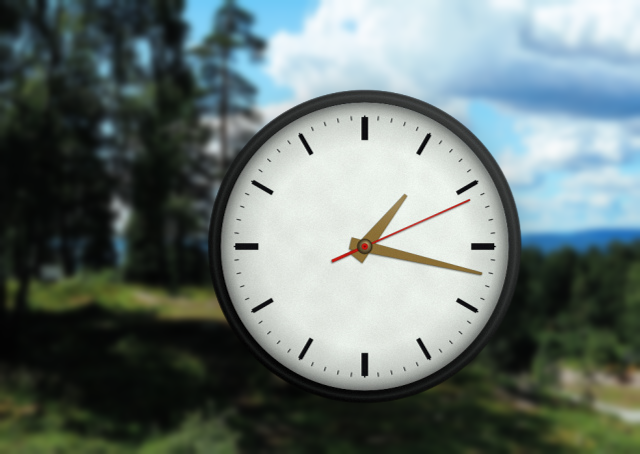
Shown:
h=1 m=17 s=11
